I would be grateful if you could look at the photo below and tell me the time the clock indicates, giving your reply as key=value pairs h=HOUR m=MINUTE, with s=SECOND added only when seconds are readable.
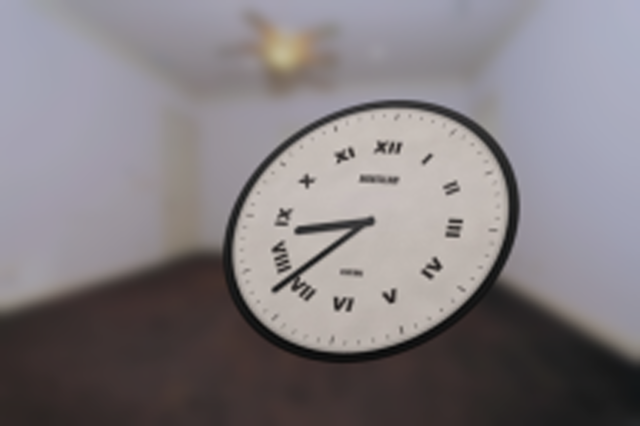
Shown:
h=8 m=37
